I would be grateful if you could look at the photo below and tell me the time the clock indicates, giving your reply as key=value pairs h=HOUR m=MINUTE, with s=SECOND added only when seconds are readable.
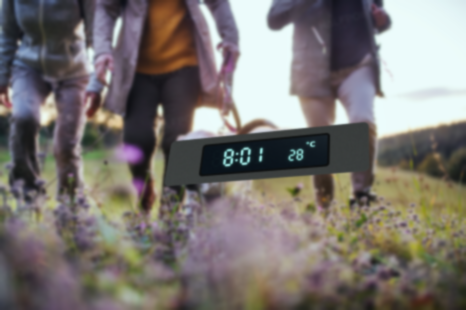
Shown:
h=8 m=1
